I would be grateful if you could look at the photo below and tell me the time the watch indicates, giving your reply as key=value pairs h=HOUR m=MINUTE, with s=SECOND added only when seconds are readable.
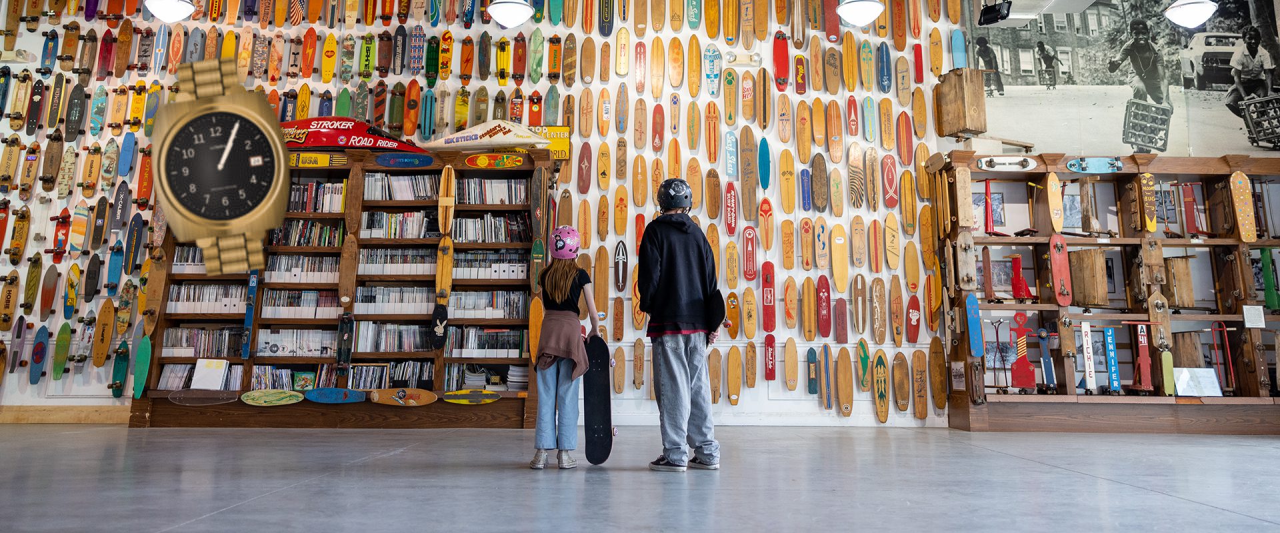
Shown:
h=1 m=5
